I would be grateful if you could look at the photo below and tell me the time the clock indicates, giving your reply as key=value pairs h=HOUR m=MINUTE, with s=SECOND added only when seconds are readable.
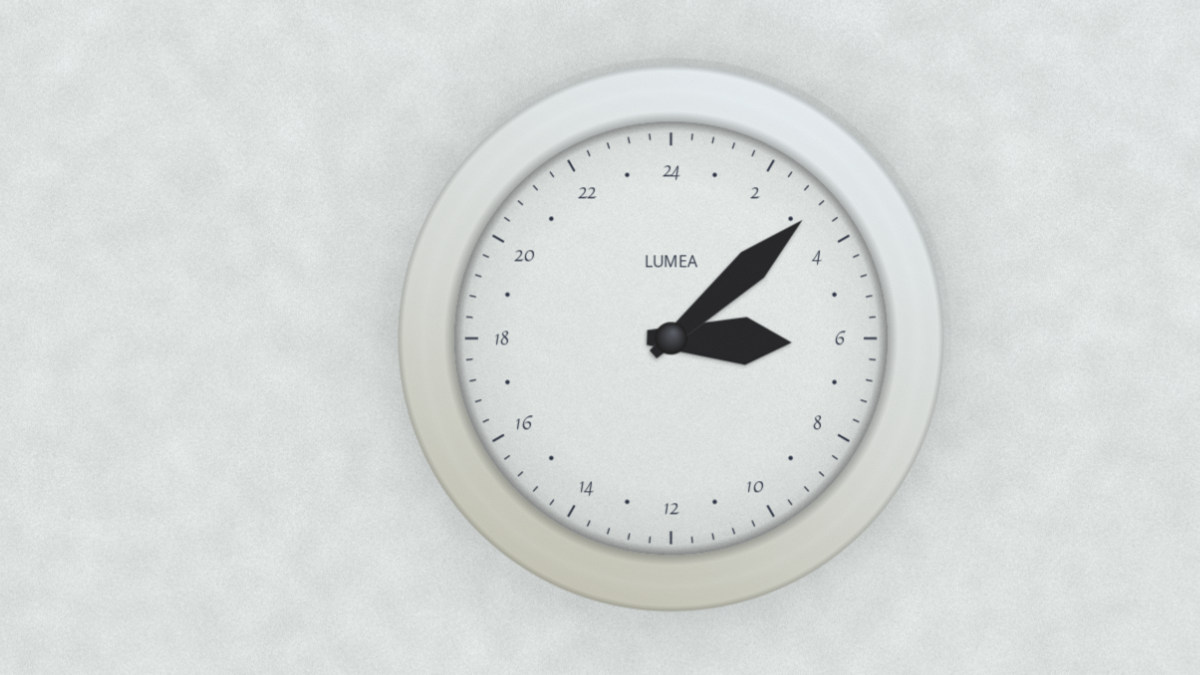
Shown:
h=6 m=8
